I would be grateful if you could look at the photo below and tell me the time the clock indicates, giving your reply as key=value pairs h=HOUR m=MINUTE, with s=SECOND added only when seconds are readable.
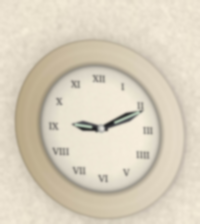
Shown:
h=9 m=11
